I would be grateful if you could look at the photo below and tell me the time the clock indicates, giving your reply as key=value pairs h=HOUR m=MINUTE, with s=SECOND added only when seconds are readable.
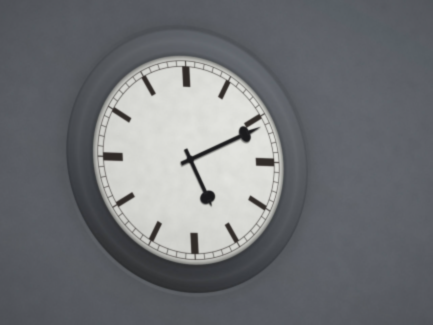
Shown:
h=5 m=11
